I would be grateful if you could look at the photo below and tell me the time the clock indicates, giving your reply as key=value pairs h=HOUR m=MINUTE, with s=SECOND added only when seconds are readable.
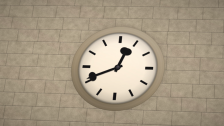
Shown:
h=12 m=41
